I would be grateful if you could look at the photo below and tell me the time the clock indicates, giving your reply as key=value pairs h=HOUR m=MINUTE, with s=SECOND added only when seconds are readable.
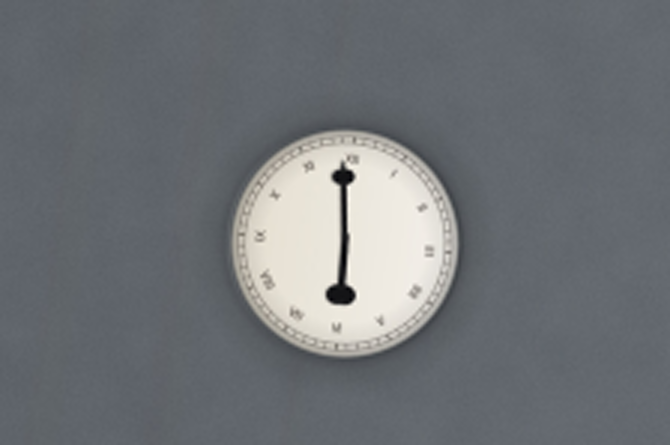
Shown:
h=5 m=59
